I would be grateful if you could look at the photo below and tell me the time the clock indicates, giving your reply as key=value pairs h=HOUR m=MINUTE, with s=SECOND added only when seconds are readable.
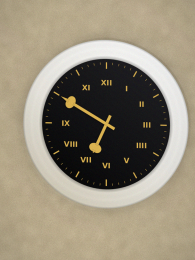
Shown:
h=6 m=50
